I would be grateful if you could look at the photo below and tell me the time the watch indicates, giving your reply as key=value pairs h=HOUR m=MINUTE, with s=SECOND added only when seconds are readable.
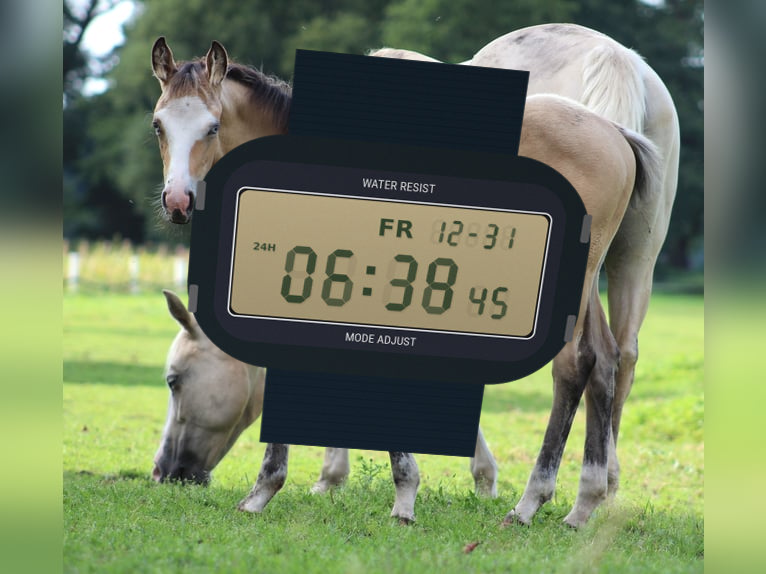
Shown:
h=6 m=38 s=45
